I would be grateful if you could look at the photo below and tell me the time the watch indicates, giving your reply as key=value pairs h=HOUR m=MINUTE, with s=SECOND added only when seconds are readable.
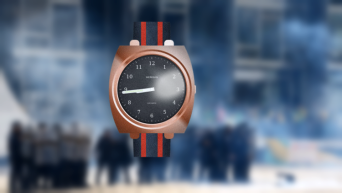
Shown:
h=8 m=44
